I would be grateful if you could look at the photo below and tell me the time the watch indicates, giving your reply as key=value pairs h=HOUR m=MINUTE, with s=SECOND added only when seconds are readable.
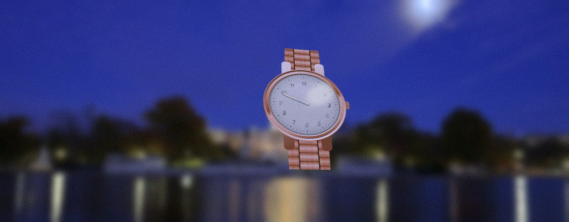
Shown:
h=9 m=49
